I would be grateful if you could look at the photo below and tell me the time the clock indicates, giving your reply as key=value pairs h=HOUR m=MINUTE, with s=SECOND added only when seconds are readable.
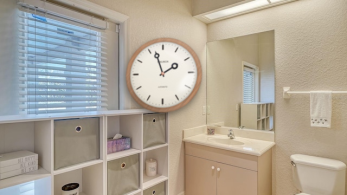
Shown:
h=1 m=57
